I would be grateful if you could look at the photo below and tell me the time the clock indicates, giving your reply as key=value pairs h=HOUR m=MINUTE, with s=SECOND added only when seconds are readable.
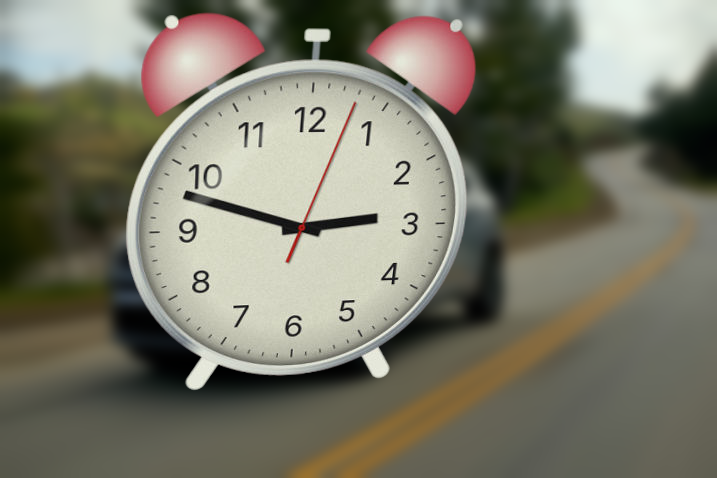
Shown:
h=2 m=48 s=3
